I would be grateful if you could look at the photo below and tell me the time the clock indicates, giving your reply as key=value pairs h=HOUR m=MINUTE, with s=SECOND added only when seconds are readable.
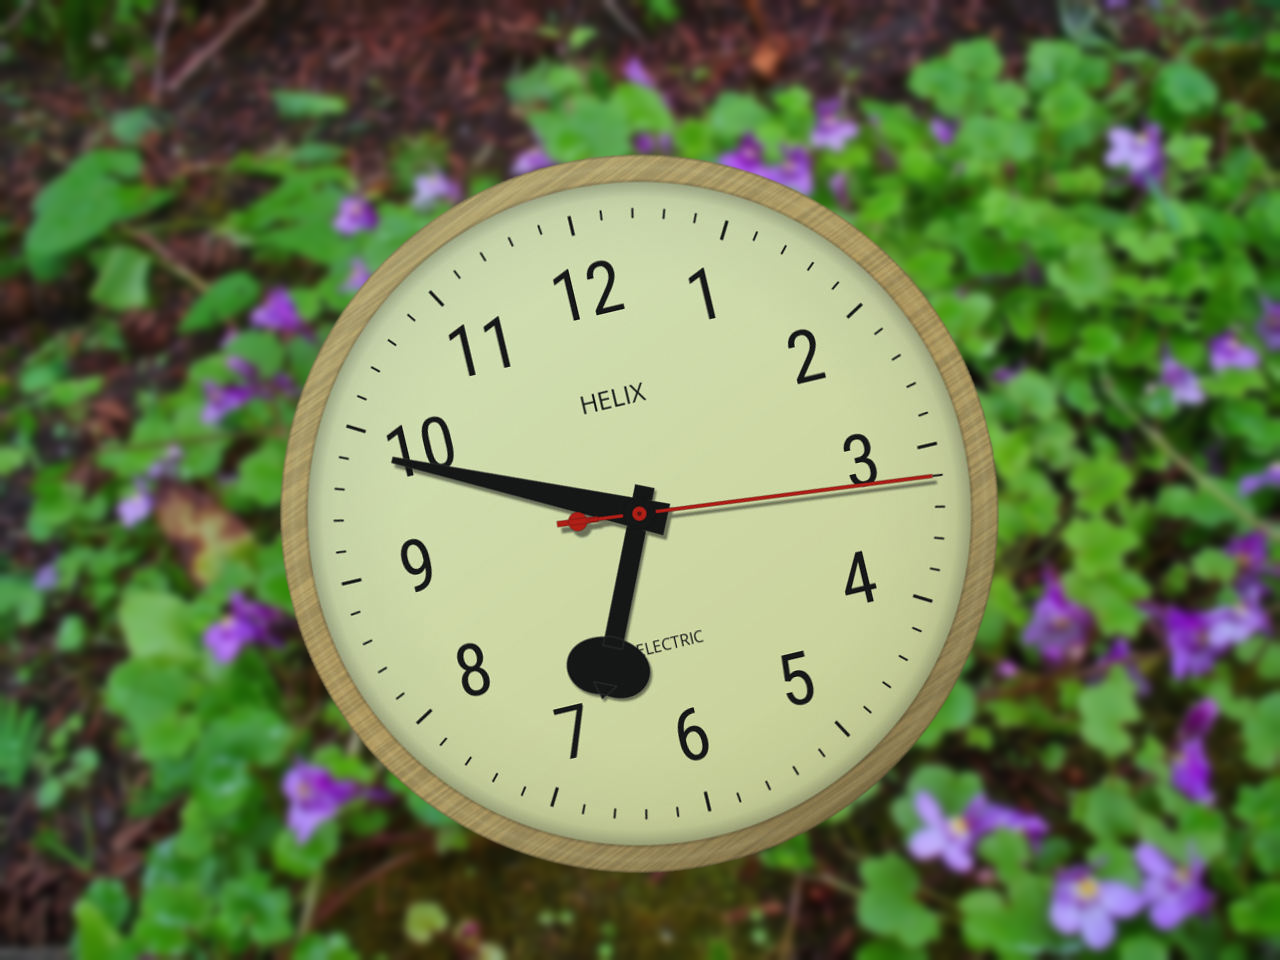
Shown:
h=6 m=49 s=16
